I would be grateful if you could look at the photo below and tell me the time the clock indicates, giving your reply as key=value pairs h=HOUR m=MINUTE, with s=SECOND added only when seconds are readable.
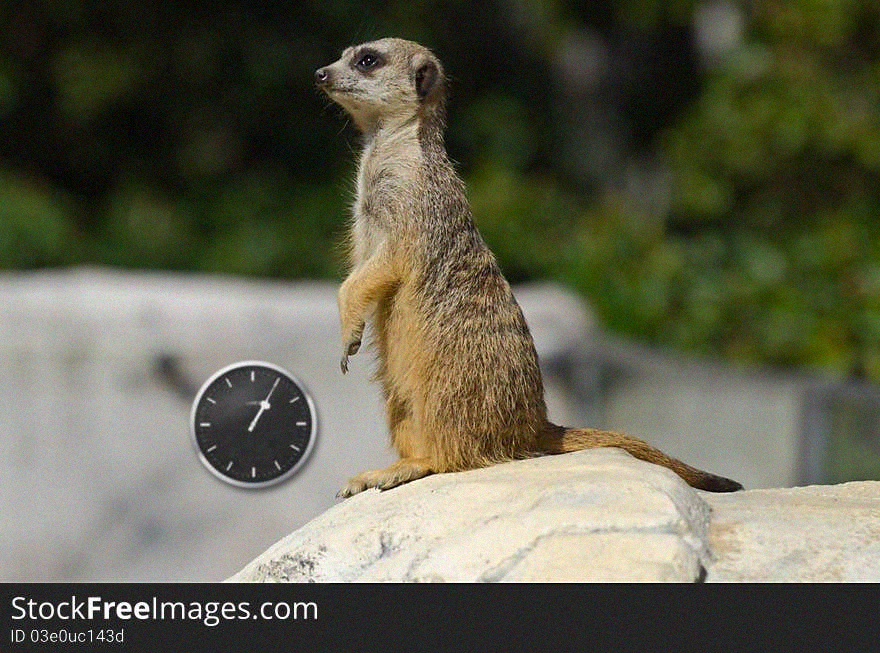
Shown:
h=1 m=5
